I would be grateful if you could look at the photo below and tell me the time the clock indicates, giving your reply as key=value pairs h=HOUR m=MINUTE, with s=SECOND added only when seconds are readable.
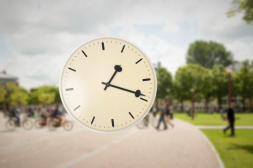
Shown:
h=1 m=19
